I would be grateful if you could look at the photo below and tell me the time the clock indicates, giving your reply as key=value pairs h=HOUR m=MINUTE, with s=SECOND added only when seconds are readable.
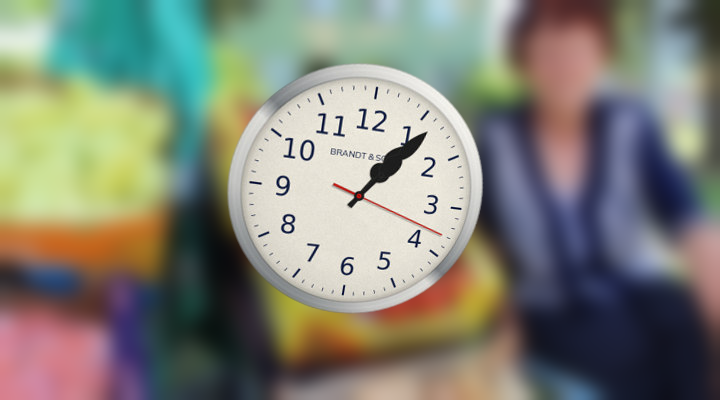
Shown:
h=1 m=6 s=18
